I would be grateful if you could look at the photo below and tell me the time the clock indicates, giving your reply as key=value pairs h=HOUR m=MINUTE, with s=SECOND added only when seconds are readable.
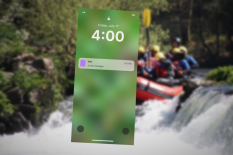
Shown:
h=4 m=0
